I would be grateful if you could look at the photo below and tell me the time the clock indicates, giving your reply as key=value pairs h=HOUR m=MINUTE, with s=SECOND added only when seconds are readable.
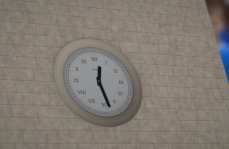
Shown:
h=12 m=28
